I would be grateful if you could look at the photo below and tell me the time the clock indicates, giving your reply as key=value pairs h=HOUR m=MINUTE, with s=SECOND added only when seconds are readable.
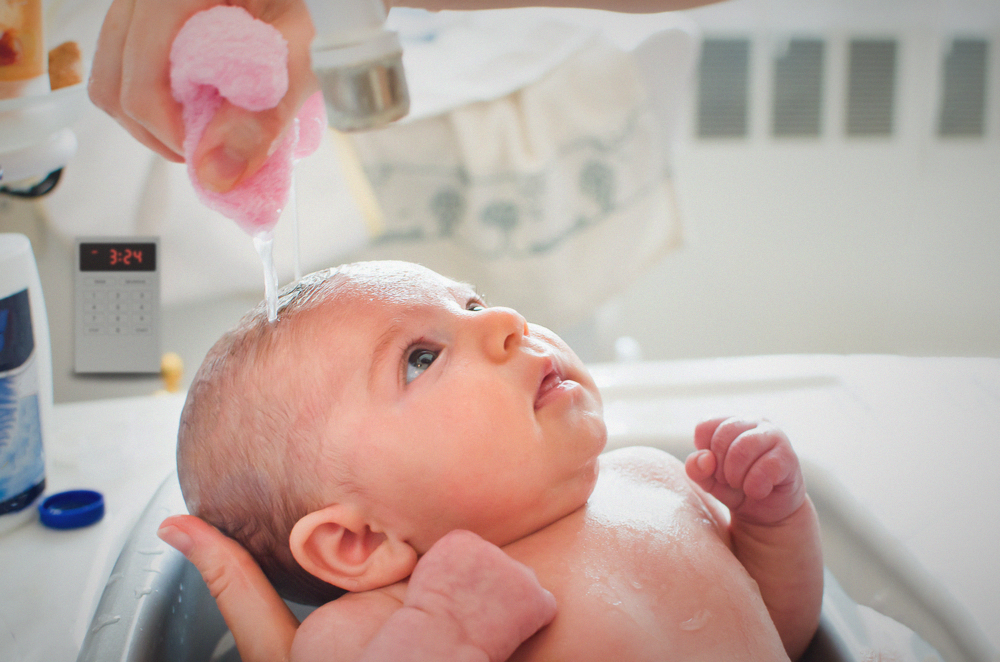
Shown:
h=3 m=24
